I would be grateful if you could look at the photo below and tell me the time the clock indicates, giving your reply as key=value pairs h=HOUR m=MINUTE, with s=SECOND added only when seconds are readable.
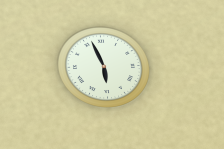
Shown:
h=5 m=57
